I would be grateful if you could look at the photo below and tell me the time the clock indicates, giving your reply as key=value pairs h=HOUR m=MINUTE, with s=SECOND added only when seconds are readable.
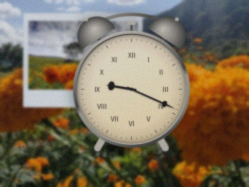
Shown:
h=9 m=19
